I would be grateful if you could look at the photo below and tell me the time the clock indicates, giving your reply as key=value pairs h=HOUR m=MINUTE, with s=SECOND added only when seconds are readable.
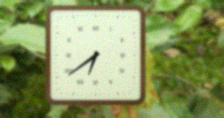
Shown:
h=6 m=39
